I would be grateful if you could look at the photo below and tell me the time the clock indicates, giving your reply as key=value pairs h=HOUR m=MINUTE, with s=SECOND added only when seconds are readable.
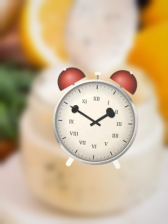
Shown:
h=1 m=50
